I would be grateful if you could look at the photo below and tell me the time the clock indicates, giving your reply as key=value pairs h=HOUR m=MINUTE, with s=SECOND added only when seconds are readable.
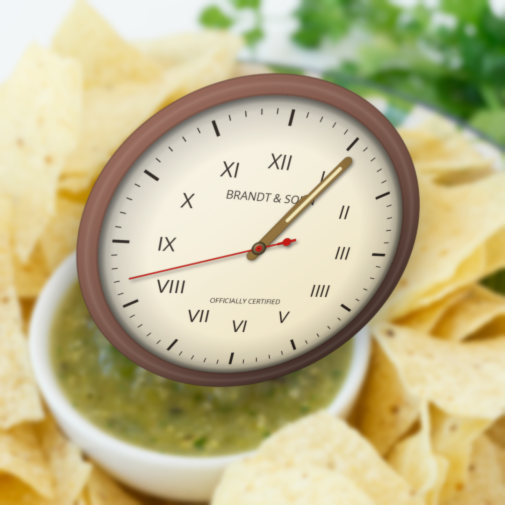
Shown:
h=1 m=5 s=42
